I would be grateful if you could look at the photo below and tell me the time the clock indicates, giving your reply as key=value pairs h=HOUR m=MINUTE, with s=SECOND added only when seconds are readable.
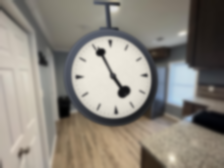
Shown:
h=4 m=56
